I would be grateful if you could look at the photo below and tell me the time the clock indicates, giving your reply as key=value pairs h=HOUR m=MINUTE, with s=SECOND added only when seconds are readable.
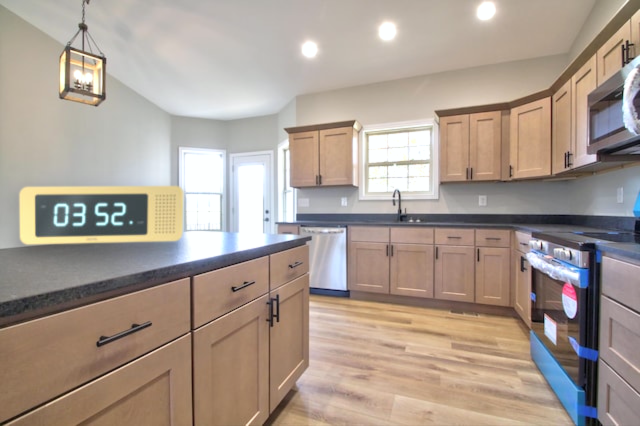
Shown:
h=3 m=52
